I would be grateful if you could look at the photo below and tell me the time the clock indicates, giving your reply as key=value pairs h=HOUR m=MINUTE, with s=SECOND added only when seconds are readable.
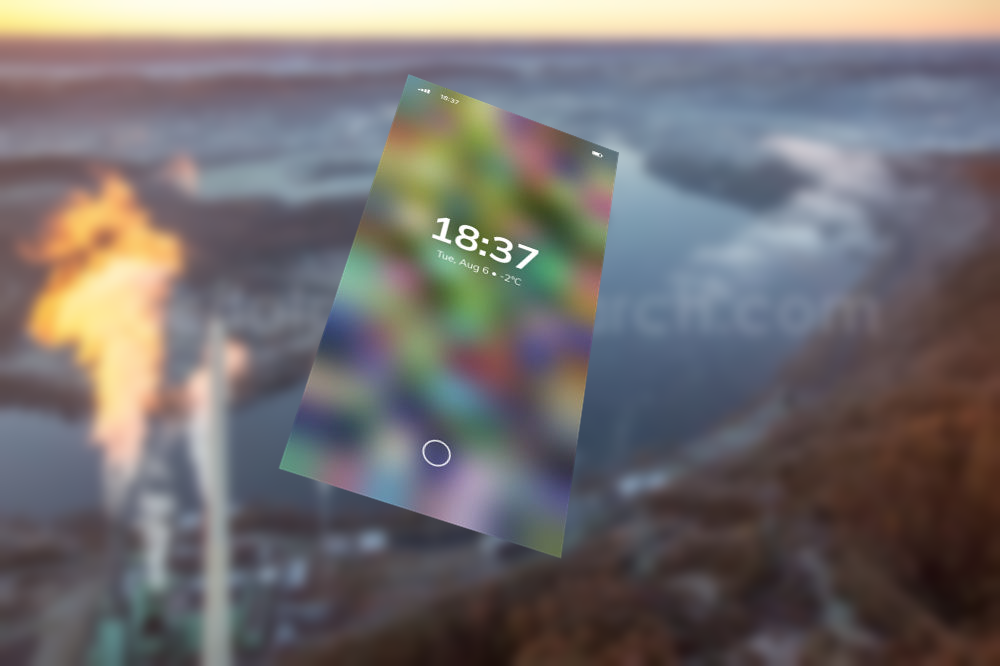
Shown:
h=18 m=37
